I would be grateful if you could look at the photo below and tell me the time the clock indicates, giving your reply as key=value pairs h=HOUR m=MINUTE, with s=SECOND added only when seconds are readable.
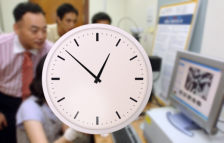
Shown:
h=12 m=52
